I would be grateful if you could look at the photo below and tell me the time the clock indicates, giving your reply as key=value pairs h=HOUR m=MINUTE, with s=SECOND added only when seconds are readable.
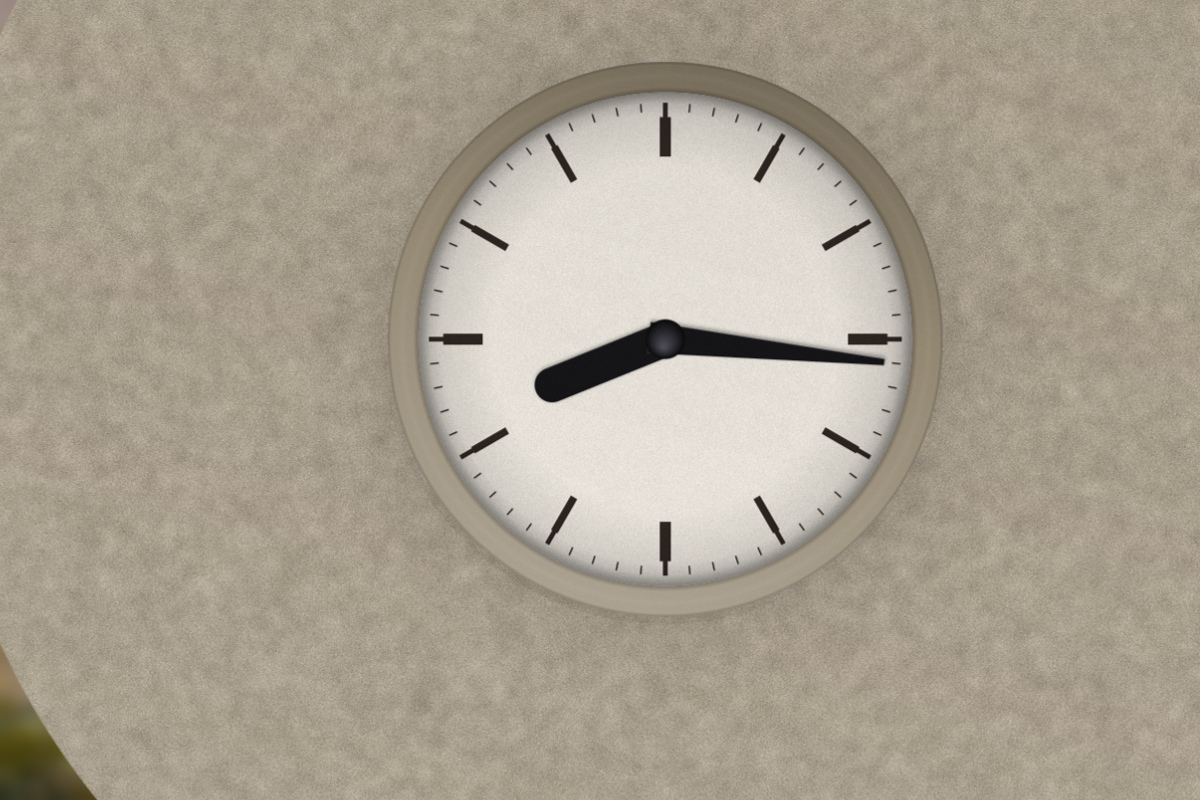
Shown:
h=8 m=16
